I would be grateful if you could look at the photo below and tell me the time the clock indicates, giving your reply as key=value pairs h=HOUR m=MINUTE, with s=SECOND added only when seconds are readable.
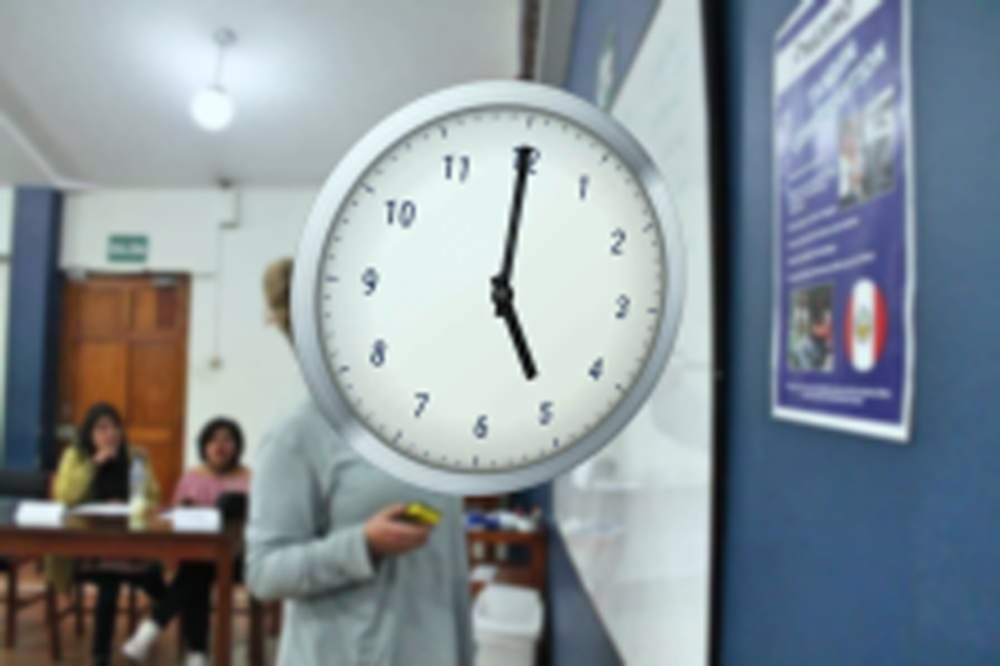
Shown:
h=5 m=0
